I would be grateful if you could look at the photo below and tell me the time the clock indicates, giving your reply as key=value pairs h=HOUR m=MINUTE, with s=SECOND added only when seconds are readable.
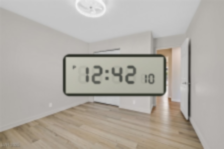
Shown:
h=12 m=42 s=10
